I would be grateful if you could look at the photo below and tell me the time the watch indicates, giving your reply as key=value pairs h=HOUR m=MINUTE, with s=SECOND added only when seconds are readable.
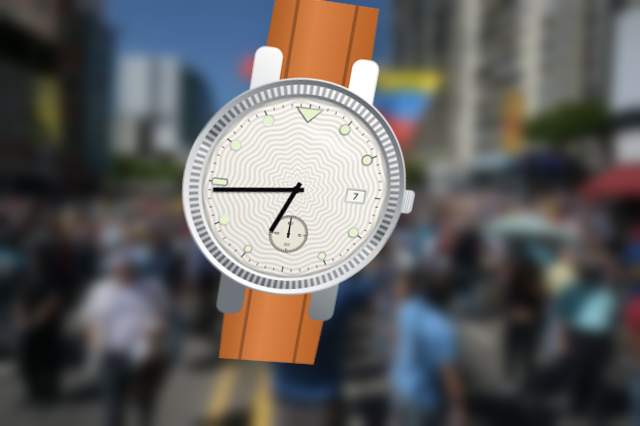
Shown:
h=6 m=44
